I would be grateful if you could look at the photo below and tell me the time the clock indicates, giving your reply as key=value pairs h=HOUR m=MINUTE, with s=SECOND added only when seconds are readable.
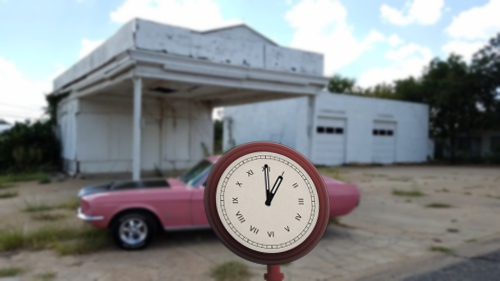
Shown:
h=1 m=0
